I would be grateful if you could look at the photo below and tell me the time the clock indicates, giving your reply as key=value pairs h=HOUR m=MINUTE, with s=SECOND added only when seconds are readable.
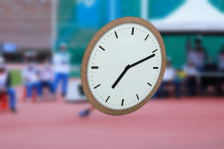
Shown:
h=7 m=11
